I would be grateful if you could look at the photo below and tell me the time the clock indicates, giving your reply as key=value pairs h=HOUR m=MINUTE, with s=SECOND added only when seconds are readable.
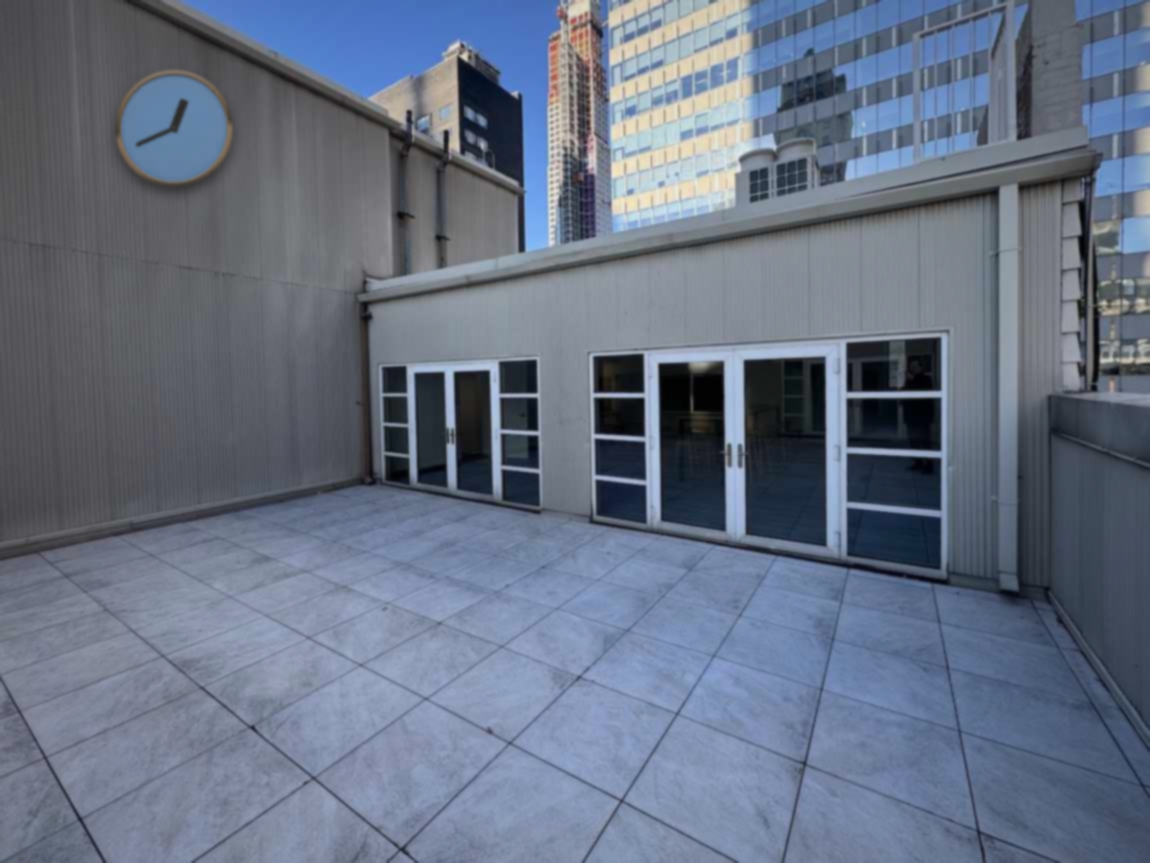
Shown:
h=12 m=41
